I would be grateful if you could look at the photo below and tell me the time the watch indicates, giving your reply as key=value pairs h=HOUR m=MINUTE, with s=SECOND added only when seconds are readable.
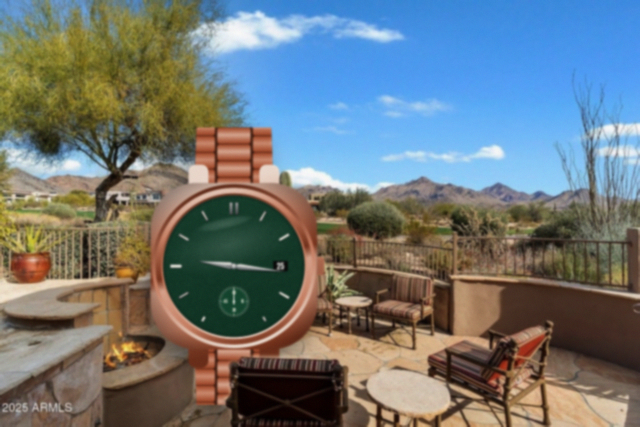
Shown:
h=9 m=16
